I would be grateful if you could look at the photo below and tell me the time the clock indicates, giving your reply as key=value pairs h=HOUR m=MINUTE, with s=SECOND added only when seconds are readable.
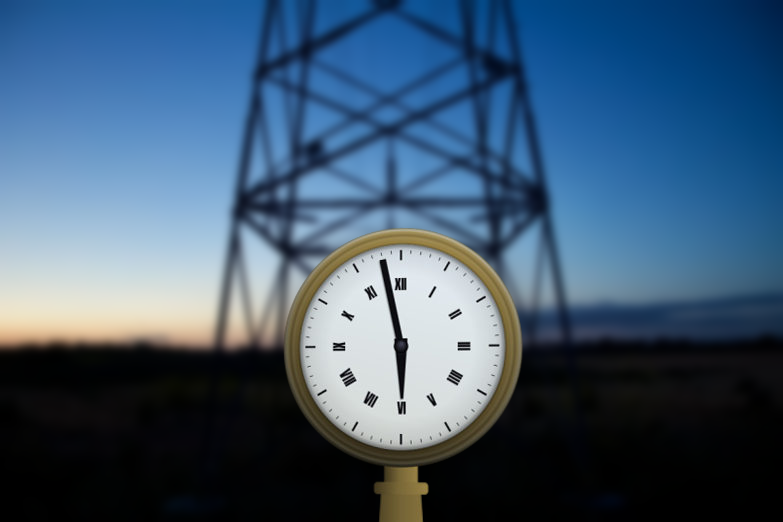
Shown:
h=5 m=58
